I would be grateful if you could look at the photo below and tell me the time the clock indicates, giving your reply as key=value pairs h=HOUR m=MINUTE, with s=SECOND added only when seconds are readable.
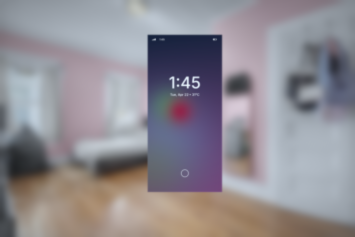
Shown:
h=1 m=45
